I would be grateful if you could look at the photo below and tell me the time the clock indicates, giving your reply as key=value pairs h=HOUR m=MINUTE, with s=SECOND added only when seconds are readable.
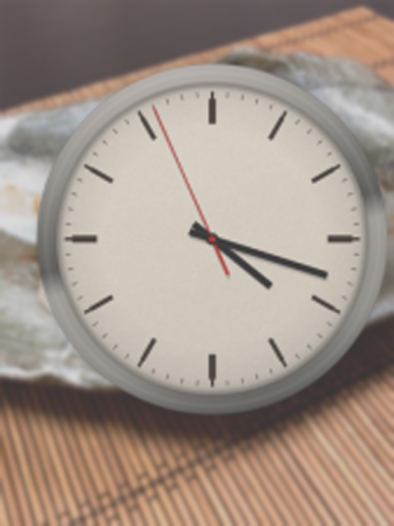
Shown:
h=4 m=17 s=56
